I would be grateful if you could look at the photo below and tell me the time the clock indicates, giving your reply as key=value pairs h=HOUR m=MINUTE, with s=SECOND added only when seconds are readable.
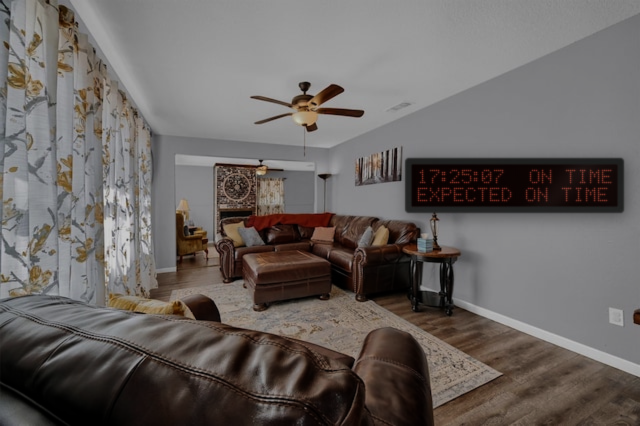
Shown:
h=17 m=25 s=7
